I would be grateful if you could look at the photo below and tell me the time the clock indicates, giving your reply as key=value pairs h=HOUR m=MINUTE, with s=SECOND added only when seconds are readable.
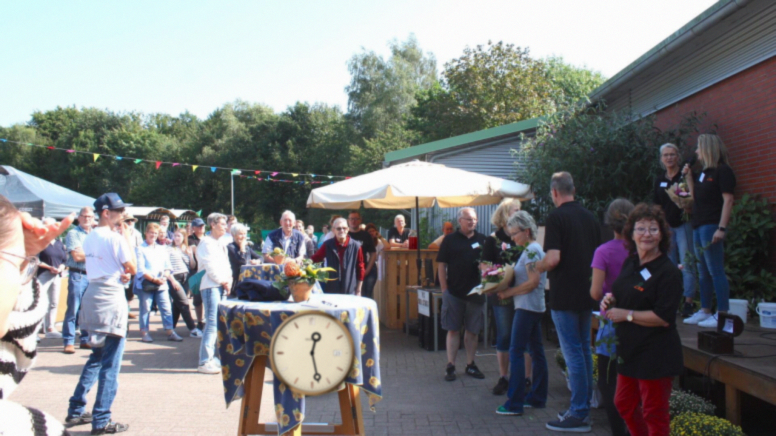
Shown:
h=12 m=28
